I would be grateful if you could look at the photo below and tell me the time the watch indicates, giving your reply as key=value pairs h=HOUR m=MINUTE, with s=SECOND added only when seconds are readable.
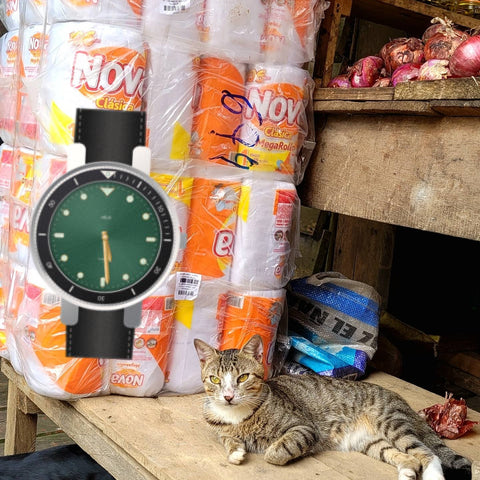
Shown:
h=5 m=29
